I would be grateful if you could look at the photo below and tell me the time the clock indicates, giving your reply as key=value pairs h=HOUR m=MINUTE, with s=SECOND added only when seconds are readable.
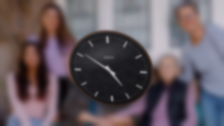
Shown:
h=4 m=51
